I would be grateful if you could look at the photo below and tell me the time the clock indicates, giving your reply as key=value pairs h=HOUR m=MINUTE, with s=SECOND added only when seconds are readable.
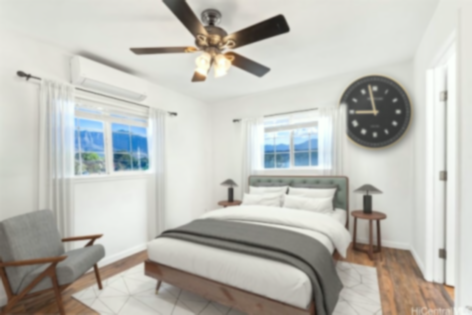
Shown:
h=8 m=58
